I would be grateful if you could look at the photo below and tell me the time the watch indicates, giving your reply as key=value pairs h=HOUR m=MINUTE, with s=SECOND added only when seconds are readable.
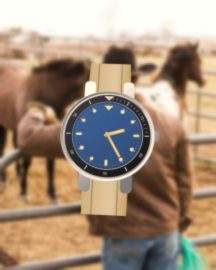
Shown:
h=2 m=25
